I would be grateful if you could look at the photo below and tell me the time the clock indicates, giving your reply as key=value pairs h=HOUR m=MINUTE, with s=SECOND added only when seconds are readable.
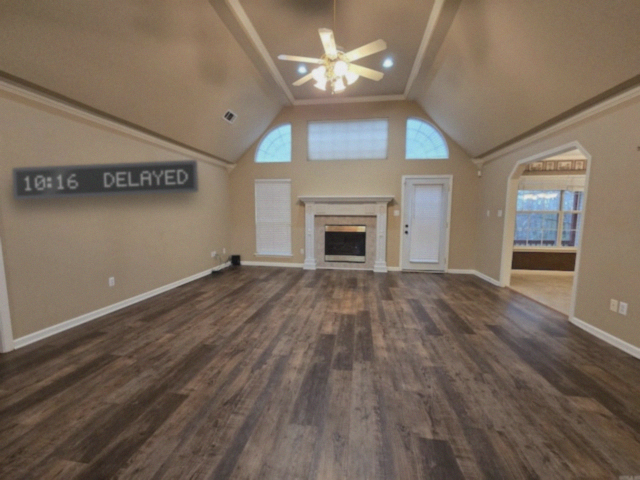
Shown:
h=10 m=16
